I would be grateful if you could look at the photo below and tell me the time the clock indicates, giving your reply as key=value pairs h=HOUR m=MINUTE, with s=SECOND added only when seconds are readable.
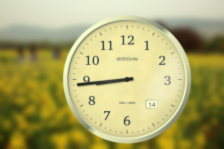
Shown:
h=8 m=44
